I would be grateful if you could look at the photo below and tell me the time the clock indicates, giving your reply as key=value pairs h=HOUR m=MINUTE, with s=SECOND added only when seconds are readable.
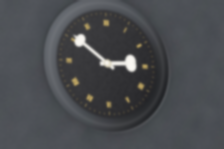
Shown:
h=2 m=51
